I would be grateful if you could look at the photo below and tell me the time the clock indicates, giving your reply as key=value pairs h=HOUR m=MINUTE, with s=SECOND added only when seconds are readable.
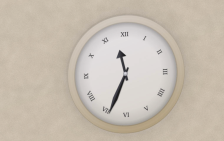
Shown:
h=11 m=34
